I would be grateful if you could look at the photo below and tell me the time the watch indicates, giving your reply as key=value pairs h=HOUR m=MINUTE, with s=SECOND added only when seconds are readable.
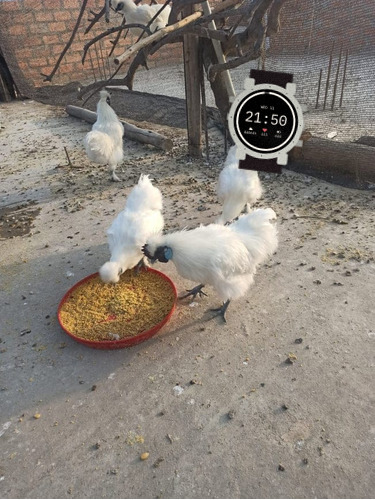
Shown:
h=21 m=50
